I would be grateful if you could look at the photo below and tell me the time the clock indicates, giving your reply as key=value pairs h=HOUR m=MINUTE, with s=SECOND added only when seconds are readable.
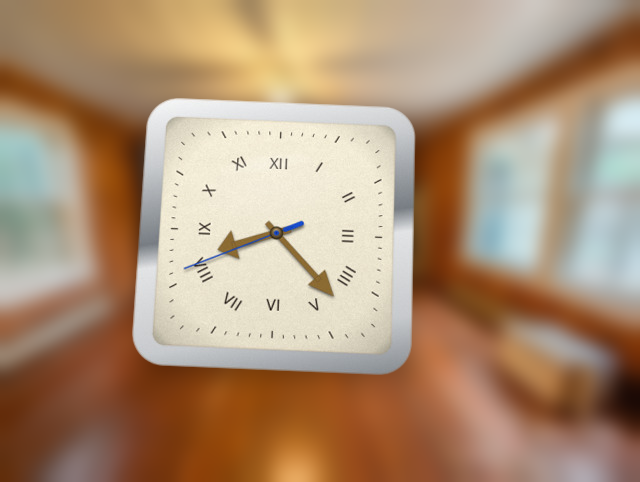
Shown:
h=8 m=22 s=41
